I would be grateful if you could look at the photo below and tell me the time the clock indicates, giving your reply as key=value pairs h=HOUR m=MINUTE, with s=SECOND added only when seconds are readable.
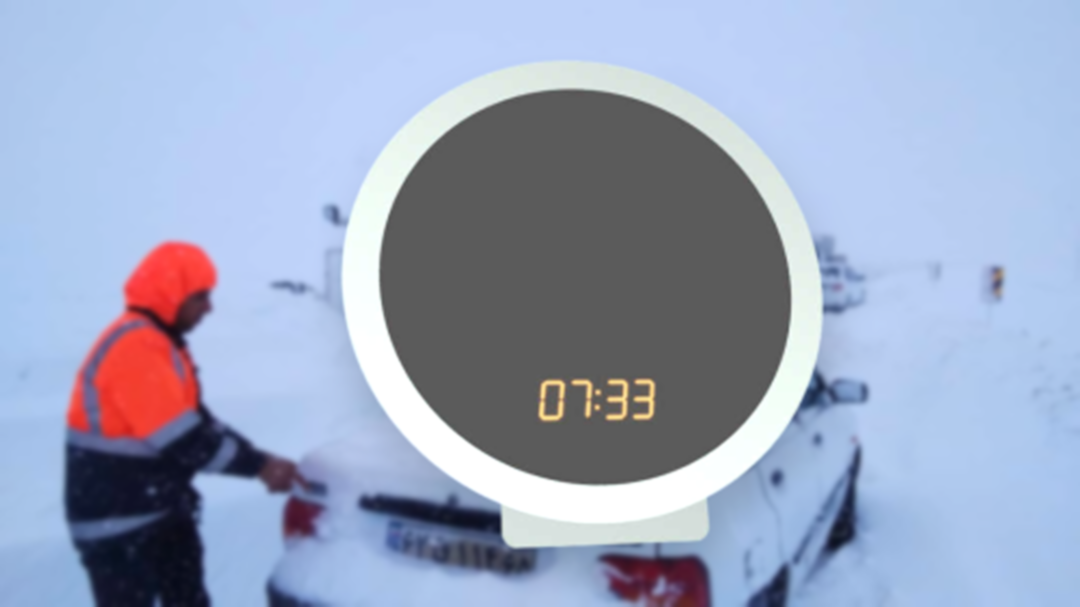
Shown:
h=7 m=33
